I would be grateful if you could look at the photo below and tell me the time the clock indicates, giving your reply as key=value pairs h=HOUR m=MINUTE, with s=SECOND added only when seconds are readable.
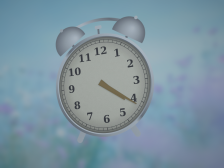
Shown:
h=4 m=21
